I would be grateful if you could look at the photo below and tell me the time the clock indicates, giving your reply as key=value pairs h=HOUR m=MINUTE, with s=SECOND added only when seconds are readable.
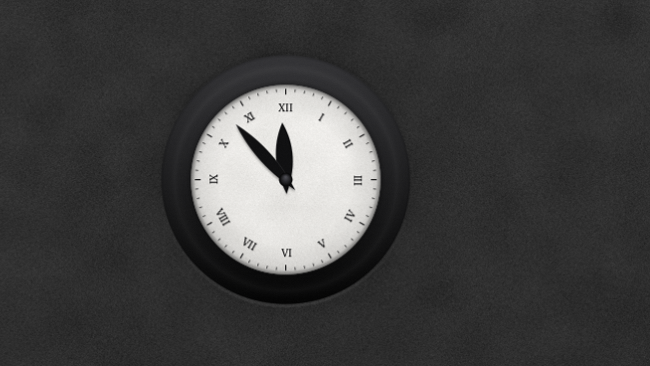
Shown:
h=11 m=53
